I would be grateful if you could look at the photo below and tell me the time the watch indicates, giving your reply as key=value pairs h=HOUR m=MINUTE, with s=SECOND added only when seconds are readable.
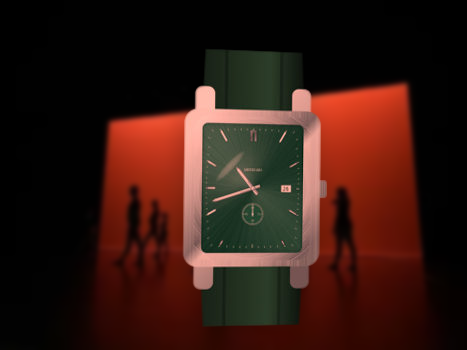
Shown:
h=10 m=42
